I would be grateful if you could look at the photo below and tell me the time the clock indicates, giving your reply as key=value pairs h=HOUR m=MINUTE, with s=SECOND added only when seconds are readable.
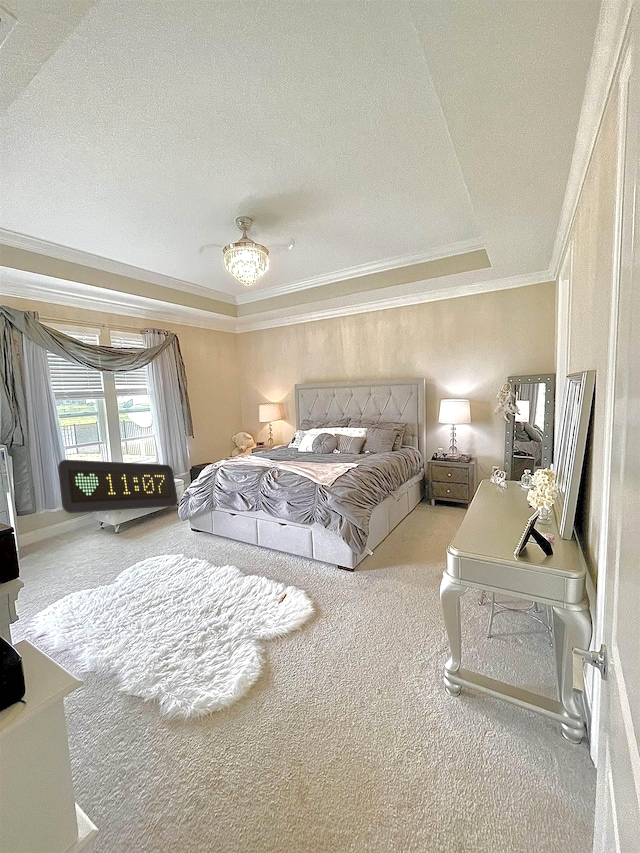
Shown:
h=11 m=7
